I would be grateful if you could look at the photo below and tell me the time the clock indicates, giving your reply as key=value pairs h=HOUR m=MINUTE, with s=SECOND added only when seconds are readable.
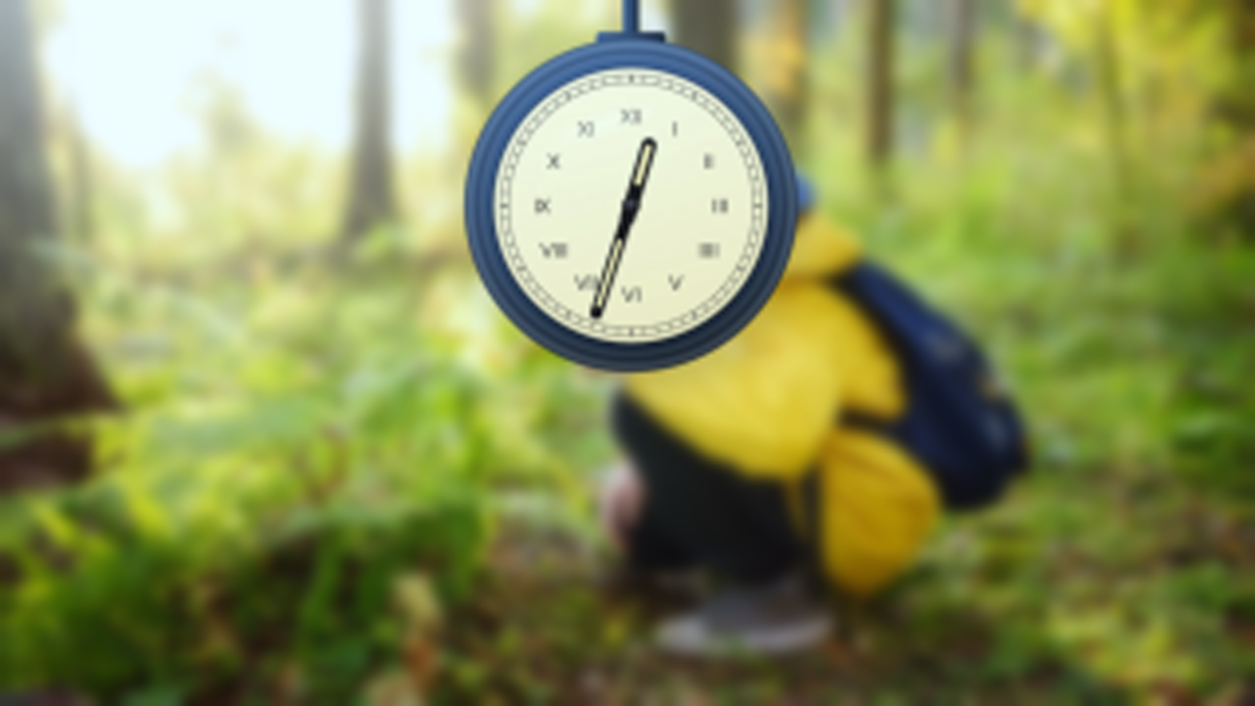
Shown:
h=12 m=33
